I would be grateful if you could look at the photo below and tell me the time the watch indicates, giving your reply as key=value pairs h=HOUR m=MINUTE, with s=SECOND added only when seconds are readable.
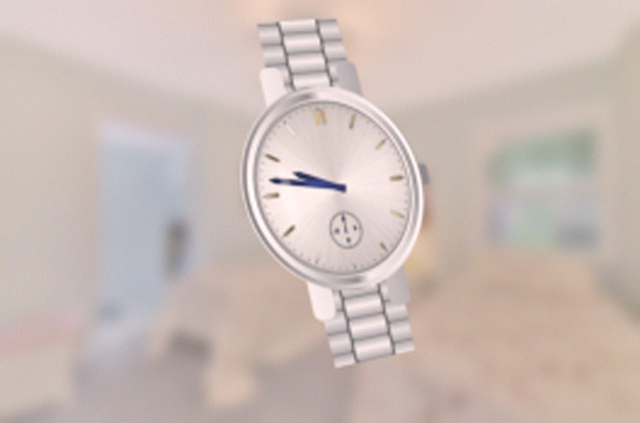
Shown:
h=9 m=47
